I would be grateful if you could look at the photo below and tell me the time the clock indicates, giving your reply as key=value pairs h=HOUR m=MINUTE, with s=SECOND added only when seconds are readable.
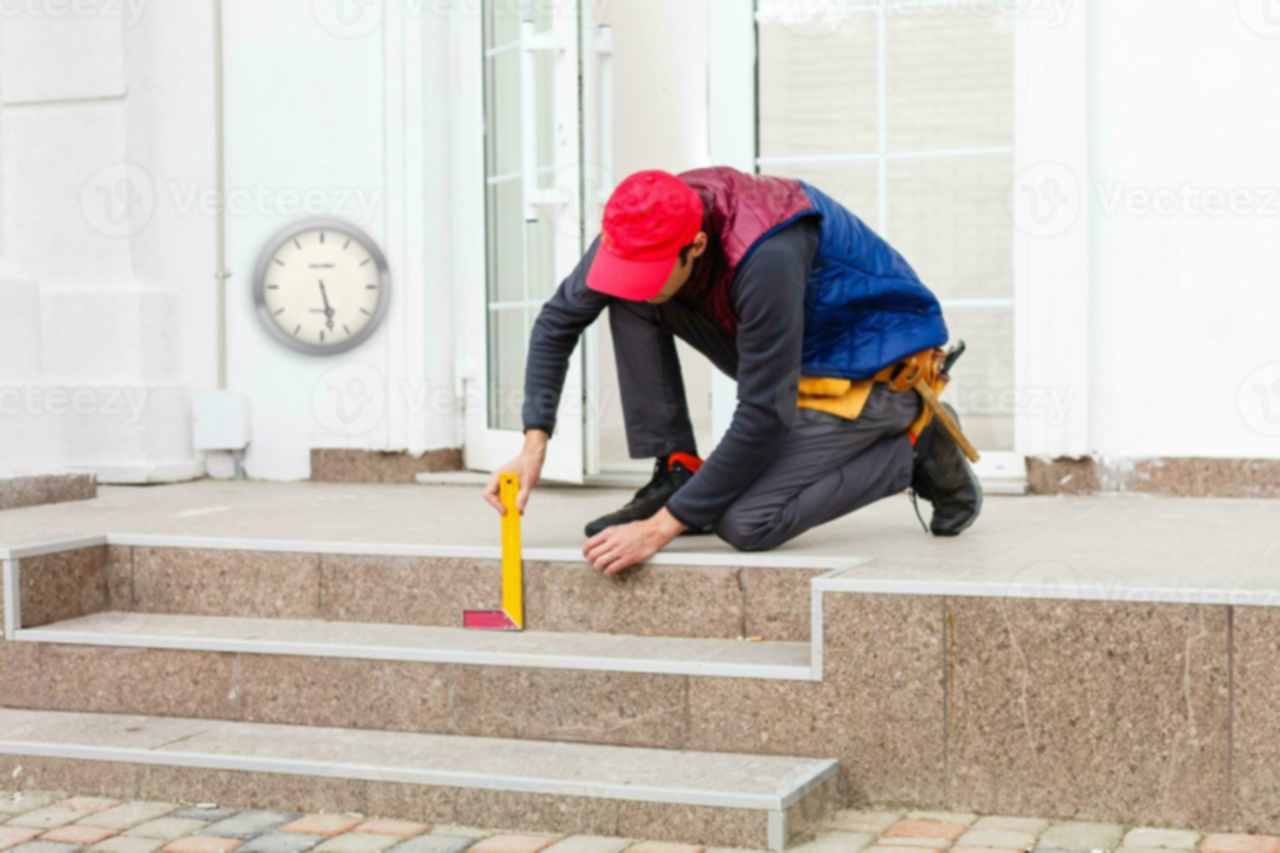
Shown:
h=5 m=28
